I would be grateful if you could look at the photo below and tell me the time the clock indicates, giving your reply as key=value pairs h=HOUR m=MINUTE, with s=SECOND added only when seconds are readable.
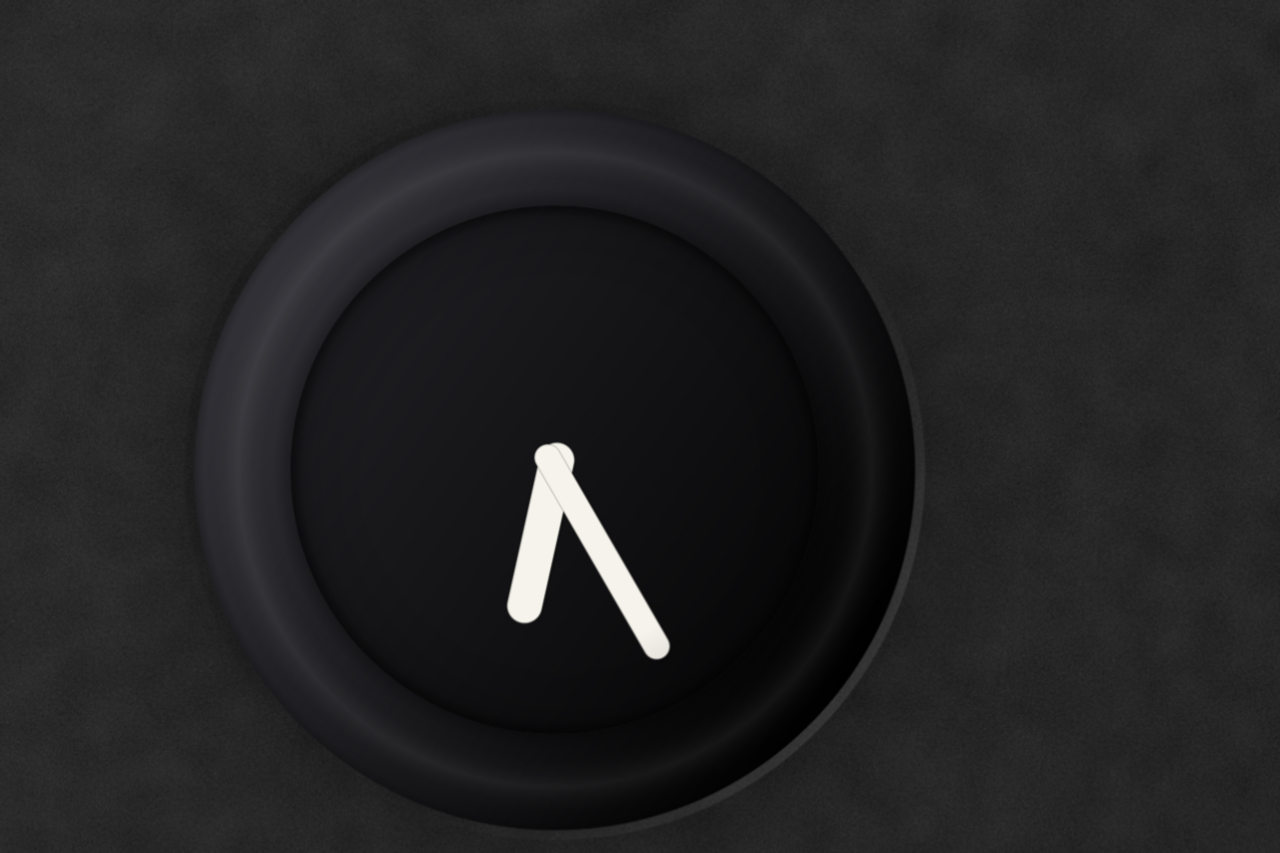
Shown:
h=6 m=25
